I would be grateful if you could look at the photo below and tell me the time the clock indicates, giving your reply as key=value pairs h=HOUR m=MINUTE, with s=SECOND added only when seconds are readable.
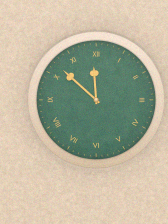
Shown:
h=11 m=52
